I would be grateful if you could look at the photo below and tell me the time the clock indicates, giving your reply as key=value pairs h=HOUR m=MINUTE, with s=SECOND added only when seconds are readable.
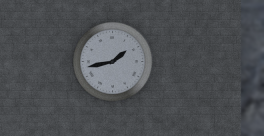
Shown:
h=1 m=43
